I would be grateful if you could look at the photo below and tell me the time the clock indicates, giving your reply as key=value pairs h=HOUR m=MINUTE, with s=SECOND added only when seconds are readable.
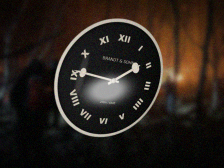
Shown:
h=1 m=46
